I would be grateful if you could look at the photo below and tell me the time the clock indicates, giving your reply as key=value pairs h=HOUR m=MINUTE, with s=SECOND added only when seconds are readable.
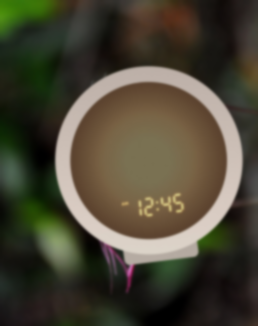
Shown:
h=12 m=45
